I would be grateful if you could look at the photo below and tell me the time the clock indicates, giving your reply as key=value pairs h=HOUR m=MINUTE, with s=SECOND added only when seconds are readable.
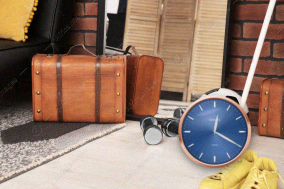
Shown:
h=12 m=20
